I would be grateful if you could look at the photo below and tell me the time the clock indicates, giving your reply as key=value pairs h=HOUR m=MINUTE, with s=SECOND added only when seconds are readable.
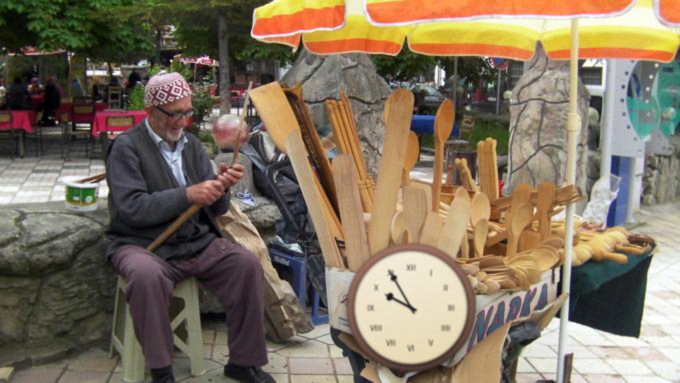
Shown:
h=9 m=55
